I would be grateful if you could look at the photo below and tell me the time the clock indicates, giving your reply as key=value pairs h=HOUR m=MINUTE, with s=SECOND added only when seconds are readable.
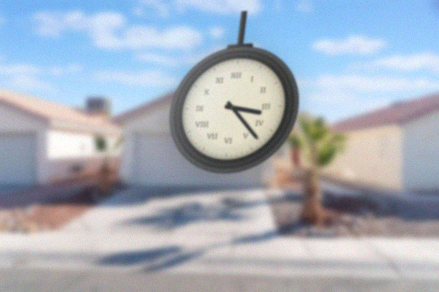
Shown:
h=3 m=23
